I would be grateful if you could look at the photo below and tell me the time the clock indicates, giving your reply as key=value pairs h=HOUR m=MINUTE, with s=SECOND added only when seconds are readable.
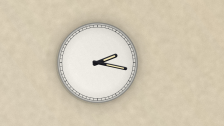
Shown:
h=2 m=17
